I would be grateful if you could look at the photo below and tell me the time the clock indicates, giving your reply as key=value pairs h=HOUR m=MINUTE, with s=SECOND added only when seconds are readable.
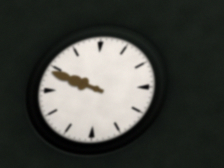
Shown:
h=9 m=49
